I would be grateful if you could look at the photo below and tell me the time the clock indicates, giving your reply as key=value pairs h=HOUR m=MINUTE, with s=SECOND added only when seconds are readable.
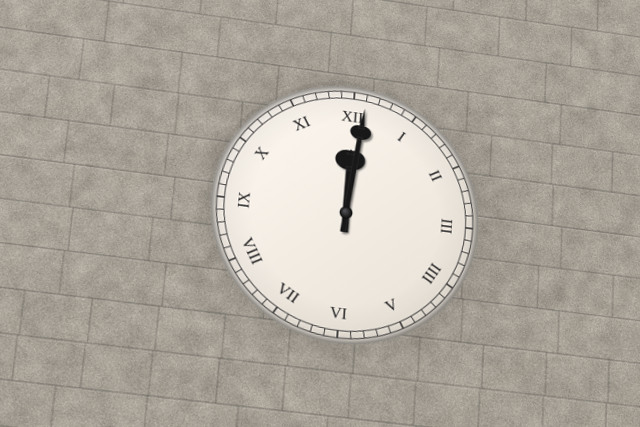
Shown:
h=12 m=1
